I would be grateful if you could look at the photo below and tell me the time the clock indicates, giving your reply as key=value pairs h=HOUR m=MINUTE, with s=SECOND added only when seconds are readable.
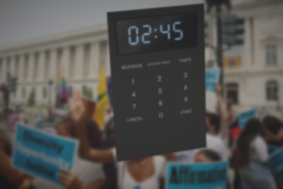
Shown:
h=2 m=45
